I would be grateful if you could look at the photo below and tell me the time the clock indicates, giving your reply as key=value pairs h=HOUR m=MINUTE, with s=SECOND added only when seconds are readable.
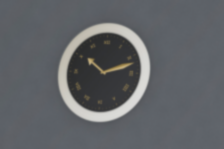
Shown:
h=10 m=12
